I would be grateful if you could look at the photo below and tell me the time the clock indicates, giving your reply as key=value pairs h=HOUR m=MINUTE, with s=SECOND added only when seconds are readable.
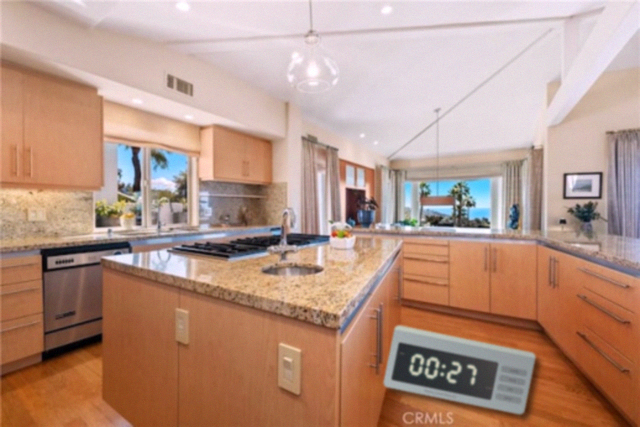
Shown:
h=0 m=27
